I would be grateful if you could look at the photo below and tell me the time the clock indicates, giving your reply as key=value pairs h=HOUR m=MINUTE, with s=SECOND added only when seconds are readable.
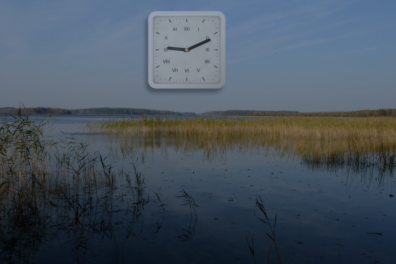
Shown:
h=9 m=11
